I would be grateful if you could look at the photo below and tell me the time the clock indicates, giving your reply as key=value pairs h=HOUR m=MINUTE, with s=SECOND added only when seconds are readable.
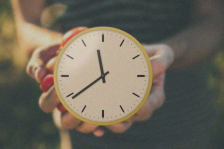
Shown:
h=11 m=39
